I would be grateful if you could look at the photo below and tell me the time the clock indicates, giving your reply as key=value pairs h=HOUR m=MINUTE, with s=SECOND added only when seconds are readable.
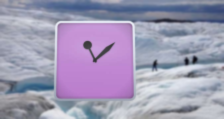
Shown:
h=11 m=8
